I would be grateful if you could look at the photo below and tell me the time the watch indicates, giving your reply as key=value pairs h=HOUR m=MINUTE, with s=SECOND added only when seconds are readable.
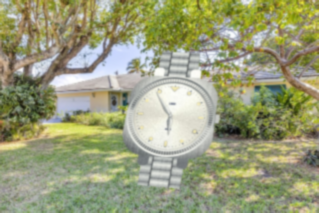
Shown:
h=5 m=54
